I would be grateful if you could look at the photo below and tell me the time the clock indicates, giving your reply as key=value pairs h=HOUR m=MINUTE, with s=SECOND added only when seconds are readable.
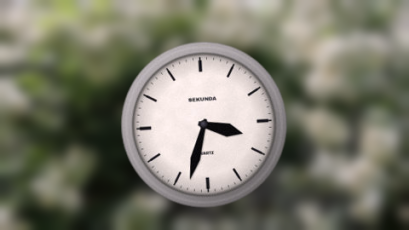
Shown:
h=3 m=33
